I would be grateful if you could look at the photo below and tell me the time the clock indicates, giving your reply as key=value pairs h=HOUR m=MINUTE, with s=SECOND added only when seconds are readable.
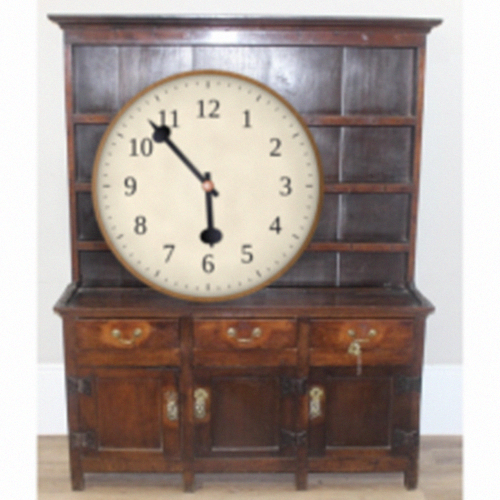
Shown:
h=5 m=53
